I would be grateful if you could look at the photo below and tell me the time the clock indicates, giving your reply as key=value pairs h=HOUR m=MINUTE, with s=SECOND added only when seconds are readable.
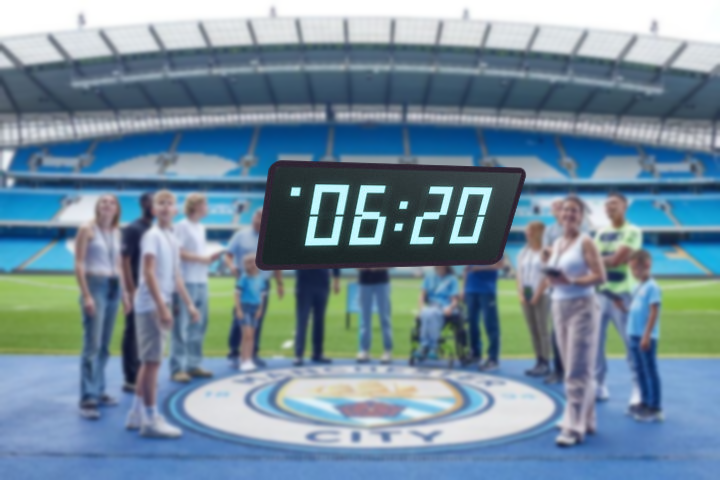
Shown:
h=6 m=20
